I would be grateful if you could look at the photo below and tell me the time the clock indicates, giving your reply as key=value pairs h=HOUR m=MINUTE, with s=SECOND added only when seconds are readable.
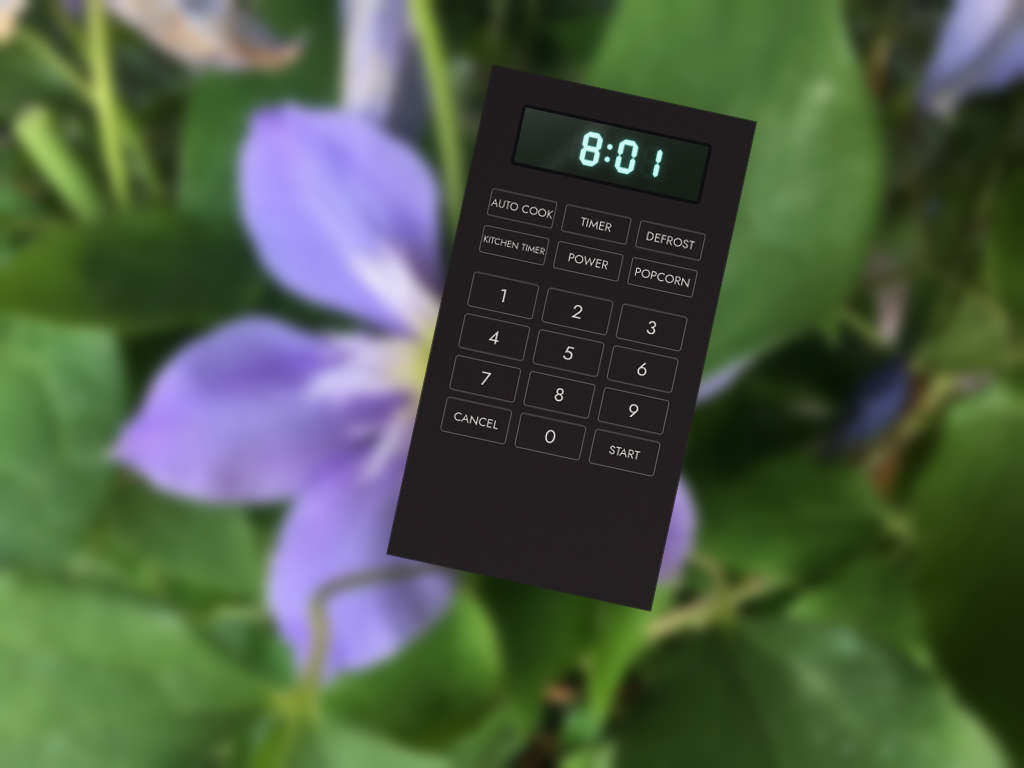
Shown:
h=8 m=1
